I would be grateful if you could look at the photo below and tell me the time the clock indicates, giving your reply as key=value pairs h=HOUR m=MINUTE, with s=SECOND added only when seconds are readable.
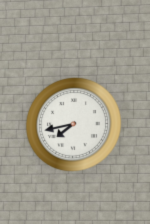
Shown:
h=7 m=43
